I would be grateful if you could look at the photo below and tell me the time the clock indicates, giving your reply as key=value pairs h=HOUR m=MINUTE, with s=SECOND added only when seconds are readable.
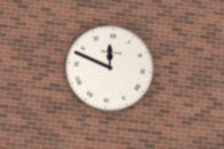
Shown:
h=11 m=48
